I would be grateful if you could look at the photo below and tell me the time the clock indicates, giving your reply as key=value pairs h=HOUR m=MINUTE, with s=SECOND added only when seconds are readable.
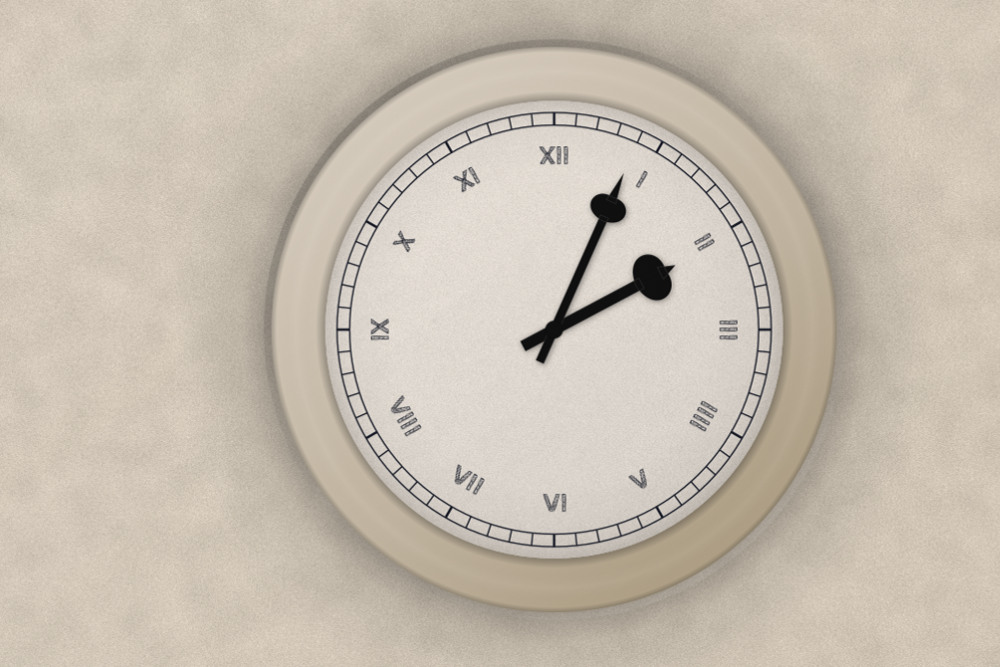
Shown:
h=2 m=4
